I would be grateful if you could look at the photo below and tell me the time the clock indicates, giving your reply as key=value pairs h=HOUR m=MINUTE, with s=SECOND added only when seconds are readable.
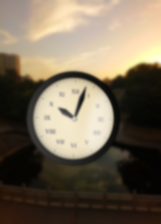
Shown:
h=10 m=3
